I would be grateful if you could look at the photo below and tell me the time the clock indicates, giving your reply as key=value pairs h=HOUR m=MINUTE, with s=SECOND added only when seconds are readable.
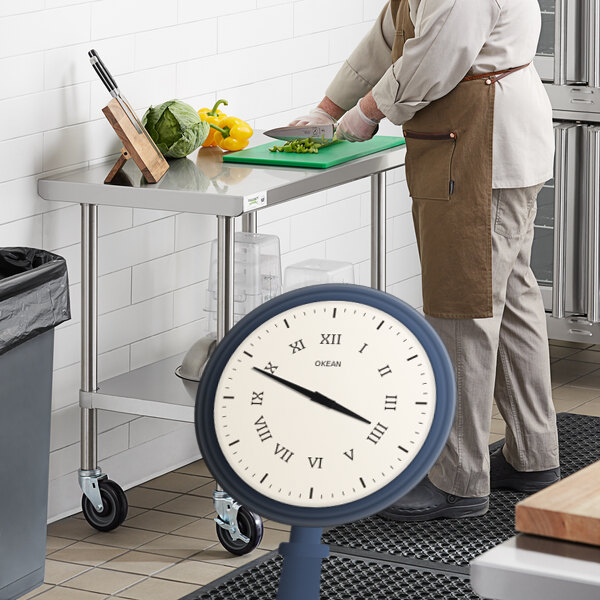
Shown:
h=3 m=49
